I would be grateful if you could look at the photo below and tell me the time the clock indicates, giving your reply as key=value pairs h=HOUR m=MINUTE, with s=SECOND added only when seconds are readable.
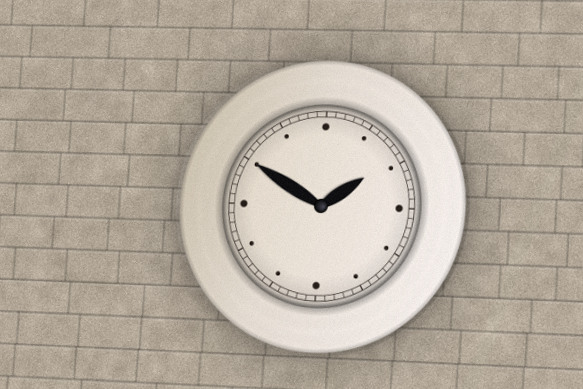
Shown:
h=1 m=50
